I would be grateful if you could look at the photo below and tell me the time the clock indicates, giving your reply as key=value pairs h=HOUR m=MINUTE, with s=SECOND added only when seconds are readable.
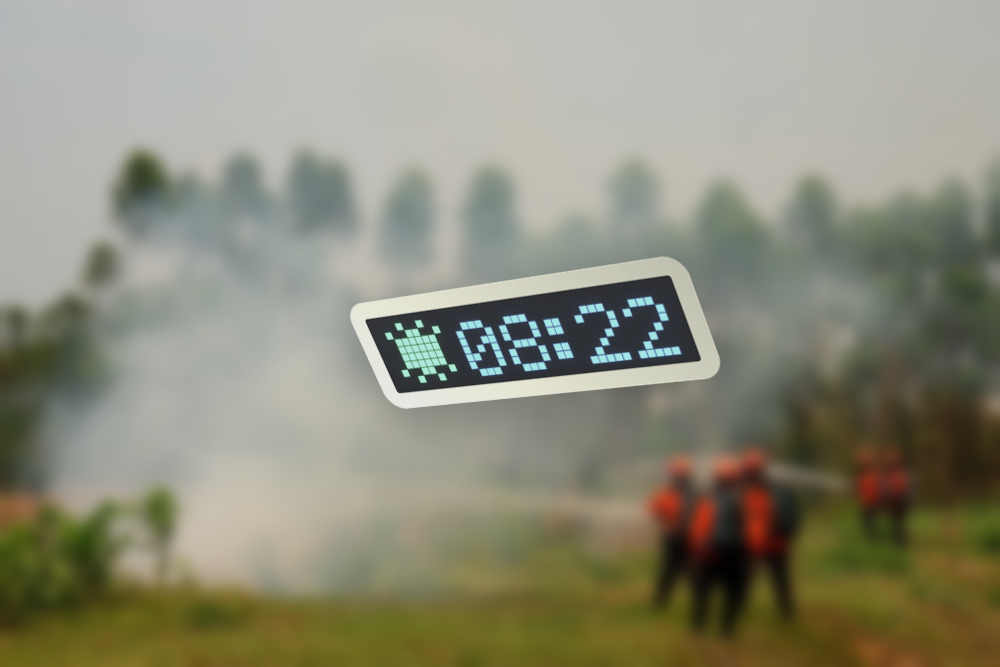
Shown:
h=8 m=22
